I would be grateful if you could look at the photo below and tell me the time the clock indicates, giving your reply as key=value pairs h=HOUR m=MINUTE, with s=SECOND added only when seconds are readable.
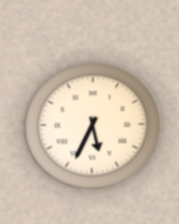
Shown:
h=5 m=34
